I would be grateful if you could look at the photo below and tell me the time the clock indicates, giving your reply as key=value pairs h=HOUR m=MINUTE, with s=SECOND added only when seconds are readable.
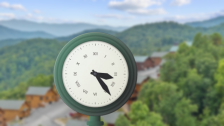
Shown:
h=3 m=24
